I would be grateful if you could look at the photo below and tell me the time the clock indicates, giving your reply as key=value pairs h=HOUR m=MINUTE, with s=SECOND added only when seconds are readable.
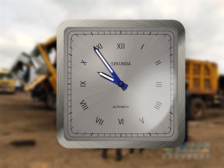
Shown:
h=9 m=54
